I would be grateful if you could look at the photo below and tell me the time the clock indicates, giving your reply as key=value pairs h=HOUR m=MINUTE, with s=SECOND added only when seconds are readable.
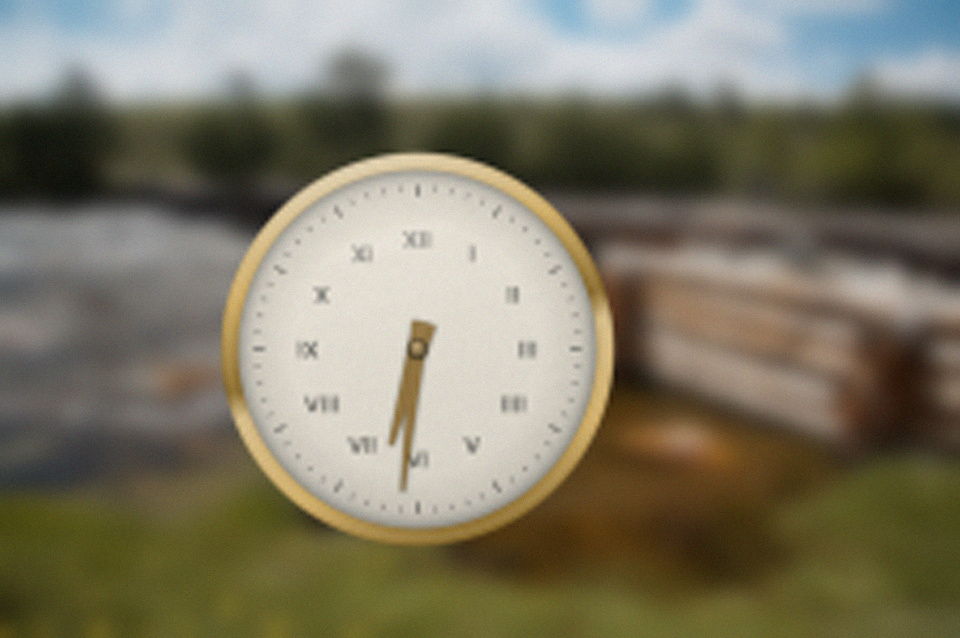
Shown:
h=6 m=31
